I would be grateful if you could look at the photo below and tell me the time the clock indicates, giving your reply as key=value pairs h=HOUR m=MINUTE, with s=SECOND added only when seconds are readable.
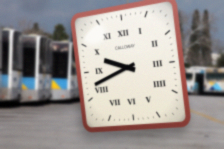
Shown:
h=9 m=42
